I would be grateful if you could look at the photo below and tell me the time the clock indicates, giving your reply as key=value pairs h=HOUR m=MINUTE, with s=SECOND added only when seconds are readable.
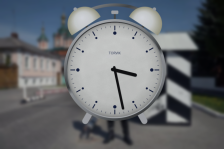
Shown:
h=3 m=28
